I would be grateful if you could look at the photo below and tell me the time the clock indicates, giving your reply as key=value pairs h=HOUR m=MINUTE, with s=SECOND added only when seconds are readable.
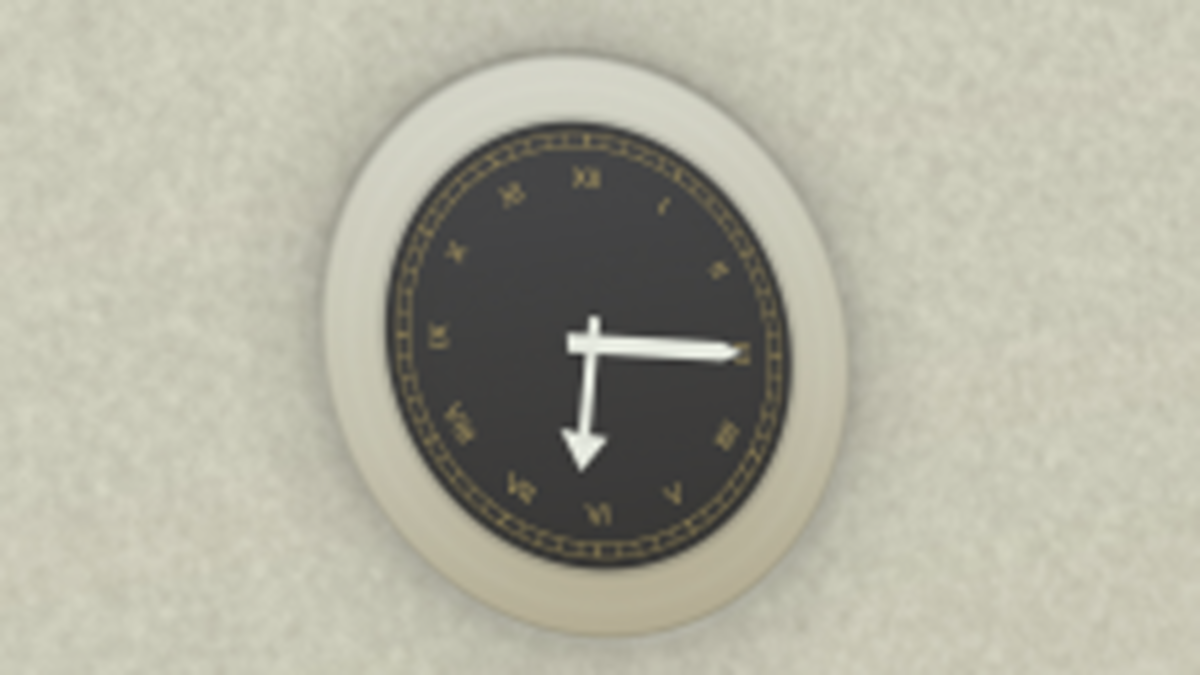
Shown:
h=6 m=15
